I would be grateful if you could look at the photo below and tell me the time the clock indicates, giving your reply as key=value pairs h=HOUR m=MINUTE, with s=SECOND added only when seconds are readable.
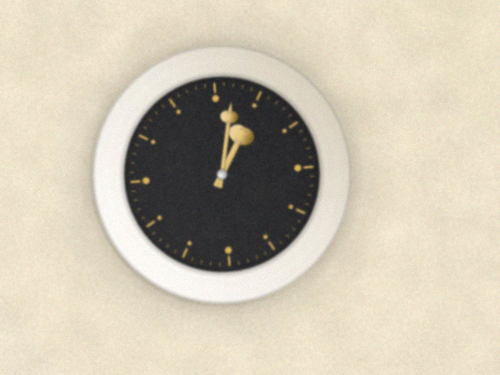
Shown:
h=1 m=2
